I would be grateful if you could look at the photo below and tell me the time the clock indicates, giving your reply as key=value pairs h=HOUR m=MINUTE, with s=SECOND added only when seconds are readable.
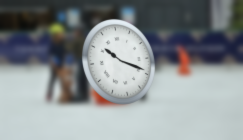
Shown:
h=10 m=19
